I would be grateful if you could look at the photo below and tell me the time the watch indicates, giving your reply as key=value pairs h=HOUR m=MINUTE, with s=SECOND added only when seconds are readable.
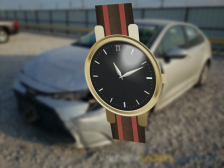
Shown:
h=11 m=11
